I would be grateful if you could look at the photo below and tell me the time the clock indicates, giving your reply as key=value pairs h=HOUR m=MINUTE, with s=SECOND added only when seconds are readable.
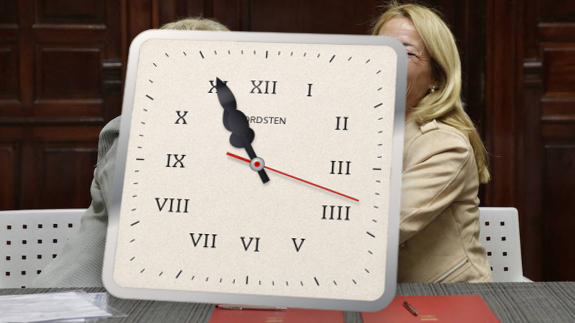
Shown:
h=10 m=55 s=18
